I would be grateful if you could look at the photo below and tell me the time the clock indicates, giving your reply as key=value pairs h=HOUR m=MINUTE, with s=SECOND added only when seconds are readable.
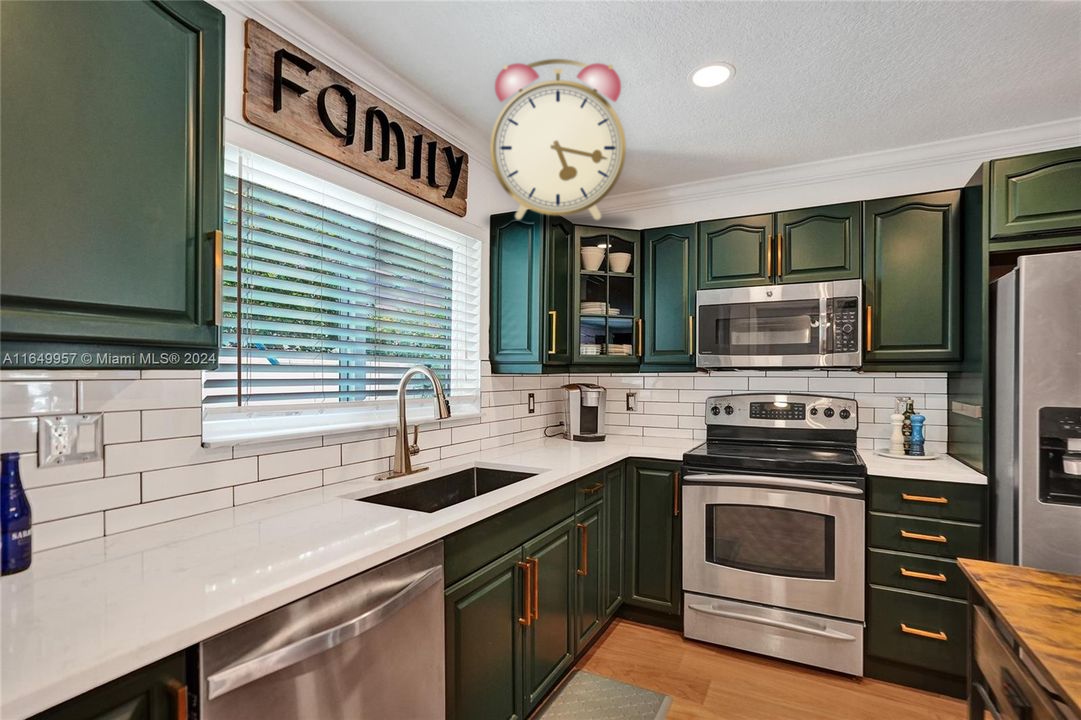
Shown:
h=5 m=17
